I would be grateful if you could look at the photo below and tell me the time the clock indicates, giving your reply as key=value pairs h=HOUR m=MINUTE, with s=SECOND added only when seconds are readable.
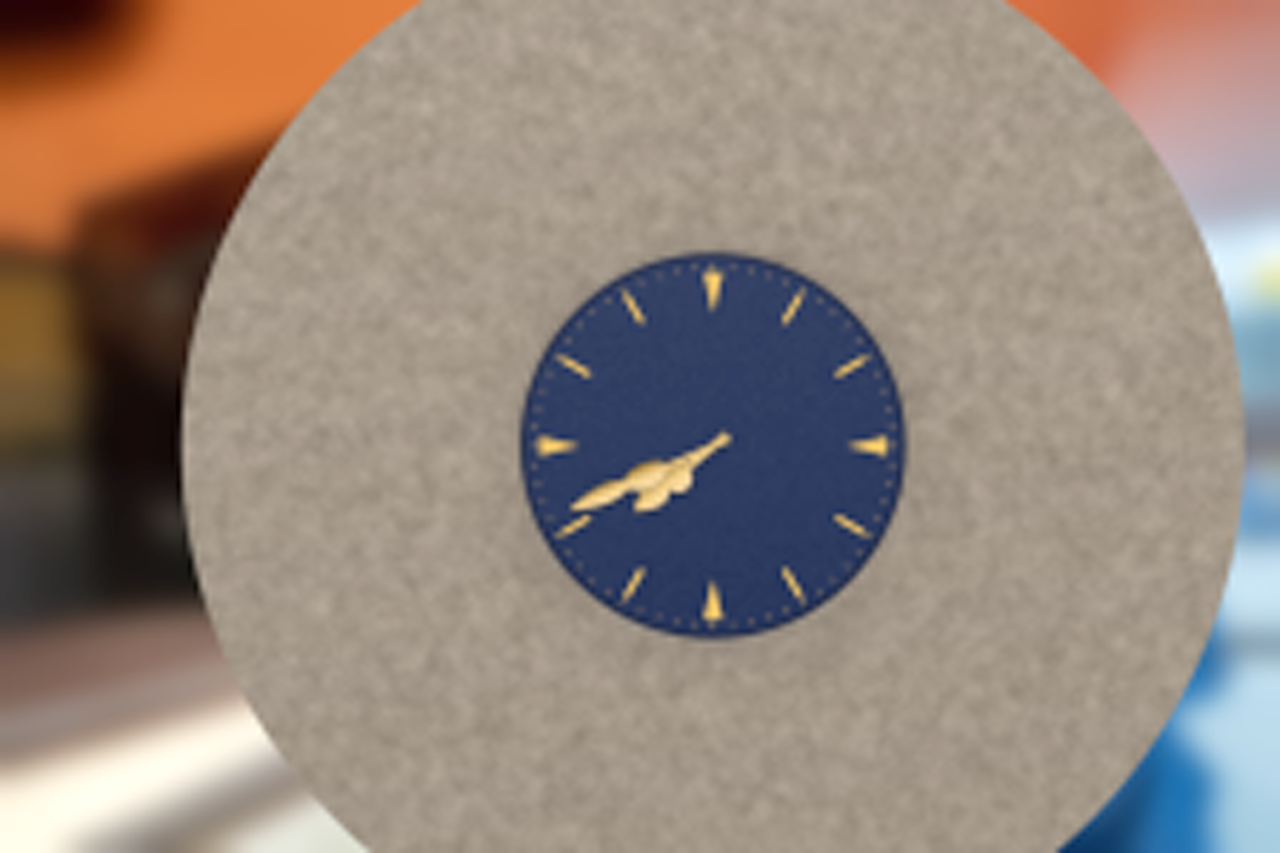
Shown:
h=7 m=41
